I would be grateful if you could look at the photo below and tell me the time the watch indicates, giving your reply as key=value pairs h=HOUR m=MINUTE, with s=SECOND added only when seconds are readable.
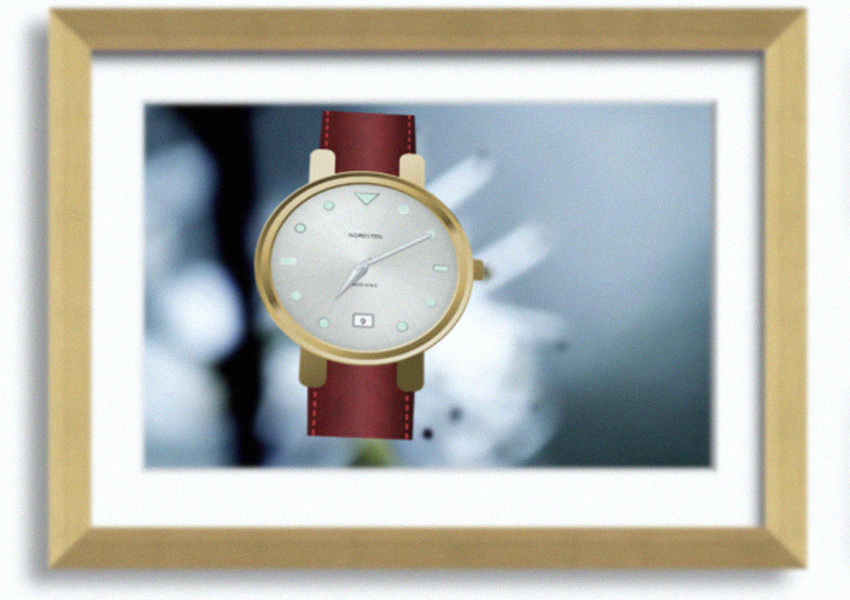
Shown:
h=7 m=10
